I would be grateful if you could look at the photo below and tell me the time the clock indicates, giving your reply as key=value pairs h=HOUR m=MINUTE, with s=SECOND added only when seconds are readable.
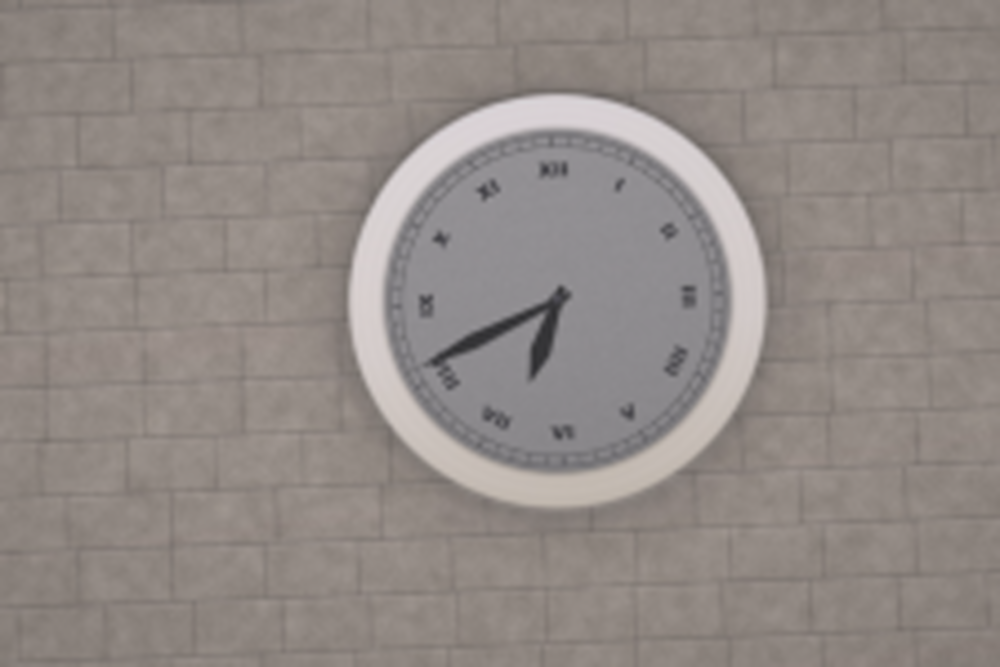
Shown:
h=6 m=41
